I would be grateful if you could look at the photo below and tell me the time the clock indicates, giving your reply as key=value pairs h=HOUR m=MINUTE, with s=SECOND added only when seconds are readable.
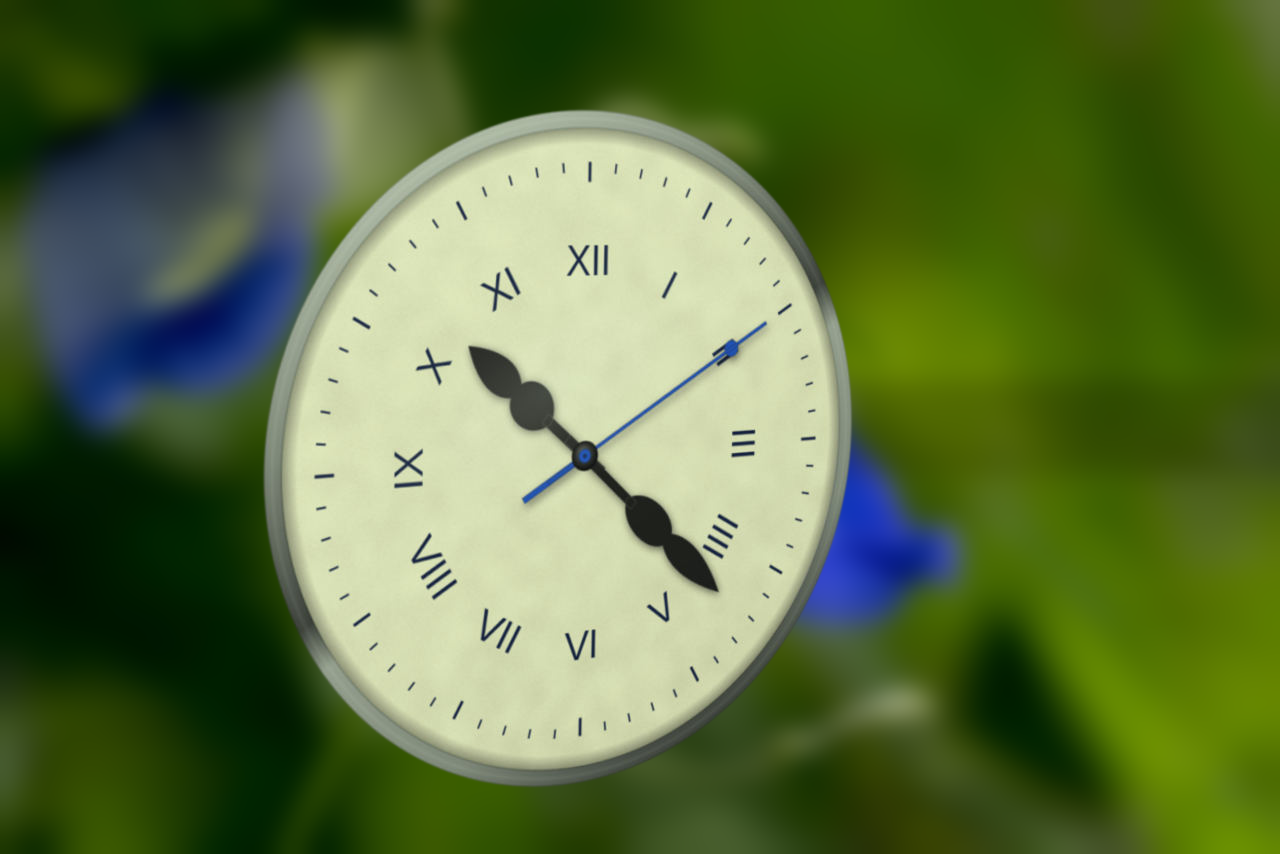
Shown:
h=10 m=22 s=10
